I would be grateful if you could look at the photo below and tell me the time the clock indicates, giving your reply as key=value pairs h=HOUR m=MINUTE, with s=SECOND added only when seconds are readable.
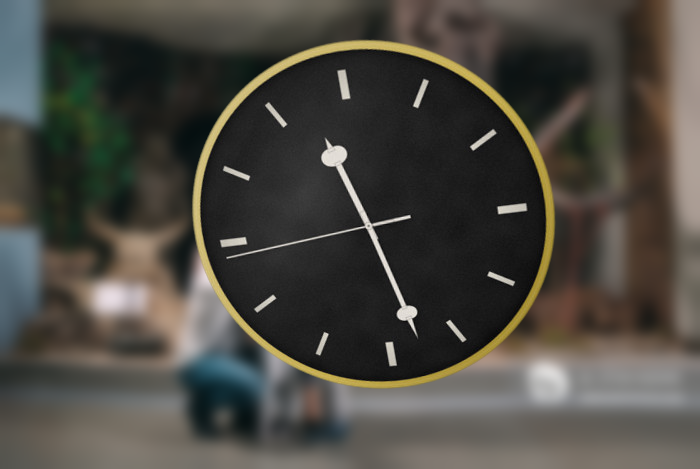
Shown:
h=11 m=27 s=44
